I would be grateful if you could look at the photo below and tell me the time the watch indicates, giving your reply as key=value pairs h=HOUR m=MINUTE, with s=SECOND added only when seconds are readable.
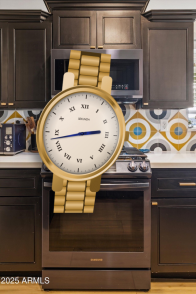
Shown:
h=2 m=43
